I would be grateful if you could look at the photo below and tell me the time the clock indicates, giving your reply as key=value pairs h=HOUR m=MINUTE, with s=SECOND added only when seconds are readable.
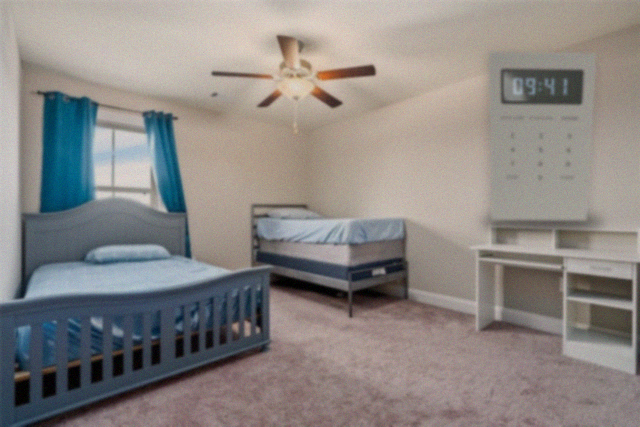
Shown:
h=9 m=41
